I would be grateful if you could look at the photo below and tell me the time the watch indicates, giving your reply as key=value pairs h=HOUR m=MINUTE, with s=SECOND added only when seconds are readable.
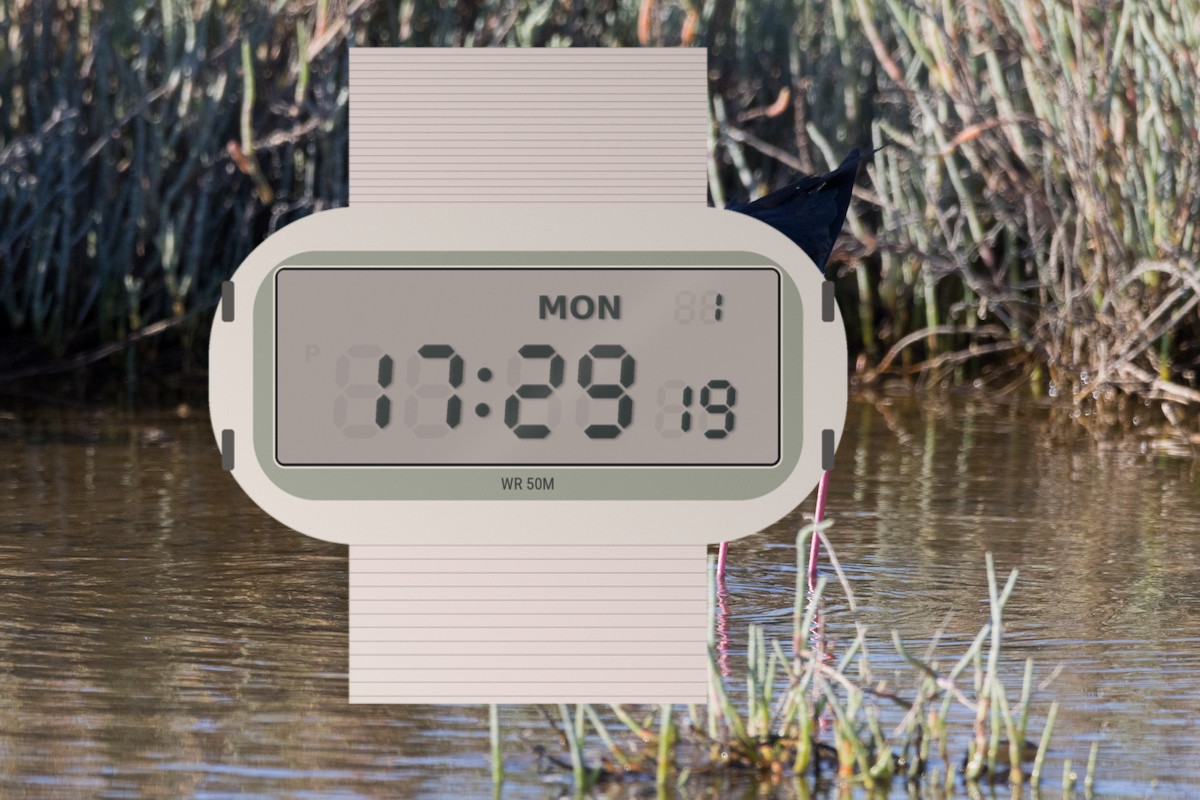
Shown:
h=17 m=29 s=19
